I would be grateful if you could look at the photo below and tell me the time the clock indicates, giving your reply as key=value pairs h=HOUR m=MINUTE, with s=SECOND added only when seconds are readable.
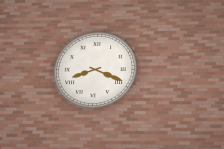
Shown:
h=8 m=19
